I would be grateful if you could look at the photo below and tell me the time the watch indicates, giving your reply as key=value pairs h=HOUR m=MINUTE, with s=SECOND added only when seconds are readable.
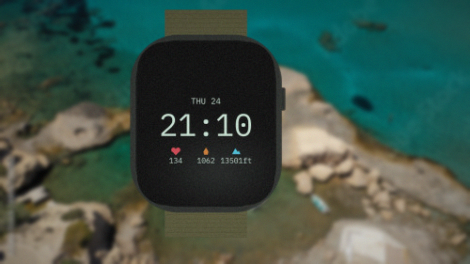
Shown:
h=21 m=10
